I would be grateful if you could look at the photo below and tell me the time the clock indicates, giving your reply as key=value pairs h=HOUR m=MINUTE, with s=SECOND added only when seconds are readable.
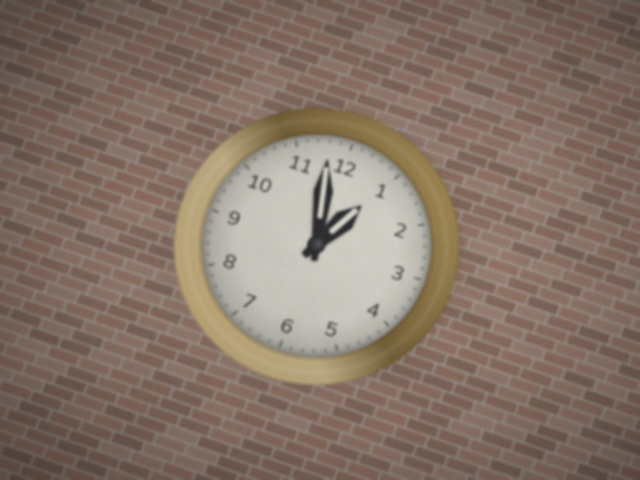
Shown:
h=12 m=58
